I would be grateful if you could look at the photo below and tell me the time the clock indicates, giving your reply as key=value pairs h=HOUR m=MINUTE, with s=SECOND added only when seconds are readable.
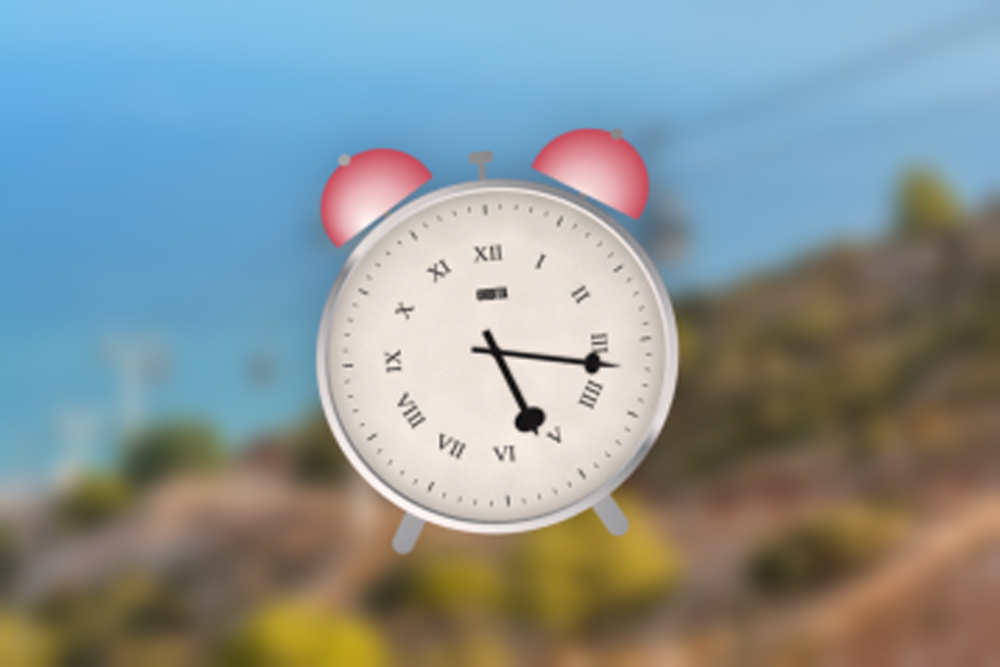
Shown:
h=5 m=17
